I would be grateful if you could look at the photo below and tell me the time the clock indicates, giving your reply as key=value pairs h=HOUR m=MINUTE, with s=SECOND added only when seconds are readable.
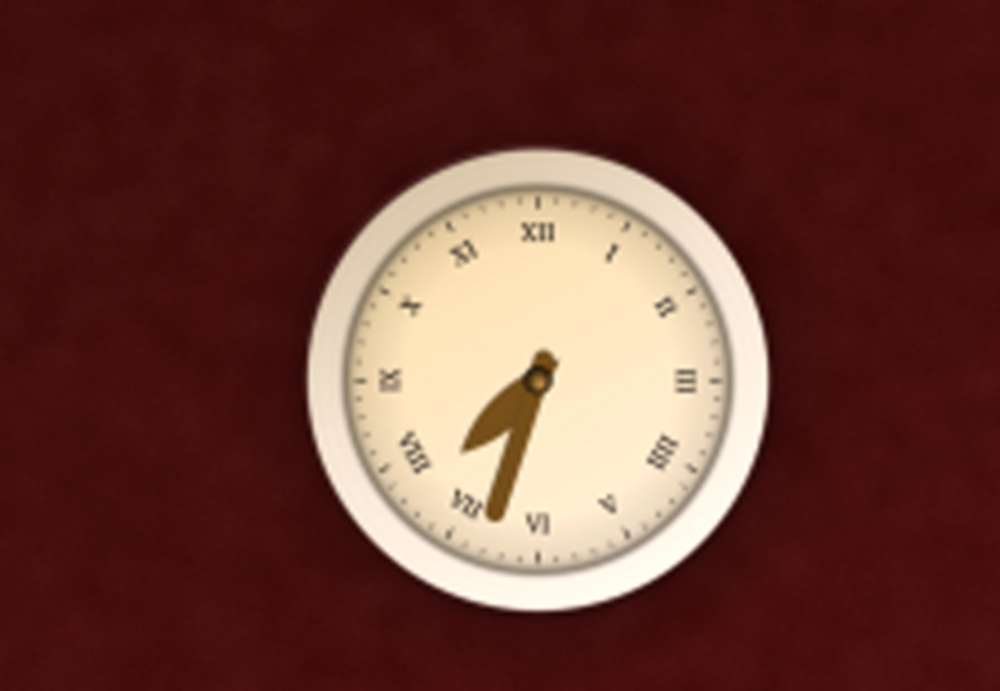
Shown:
h=7 m=33
